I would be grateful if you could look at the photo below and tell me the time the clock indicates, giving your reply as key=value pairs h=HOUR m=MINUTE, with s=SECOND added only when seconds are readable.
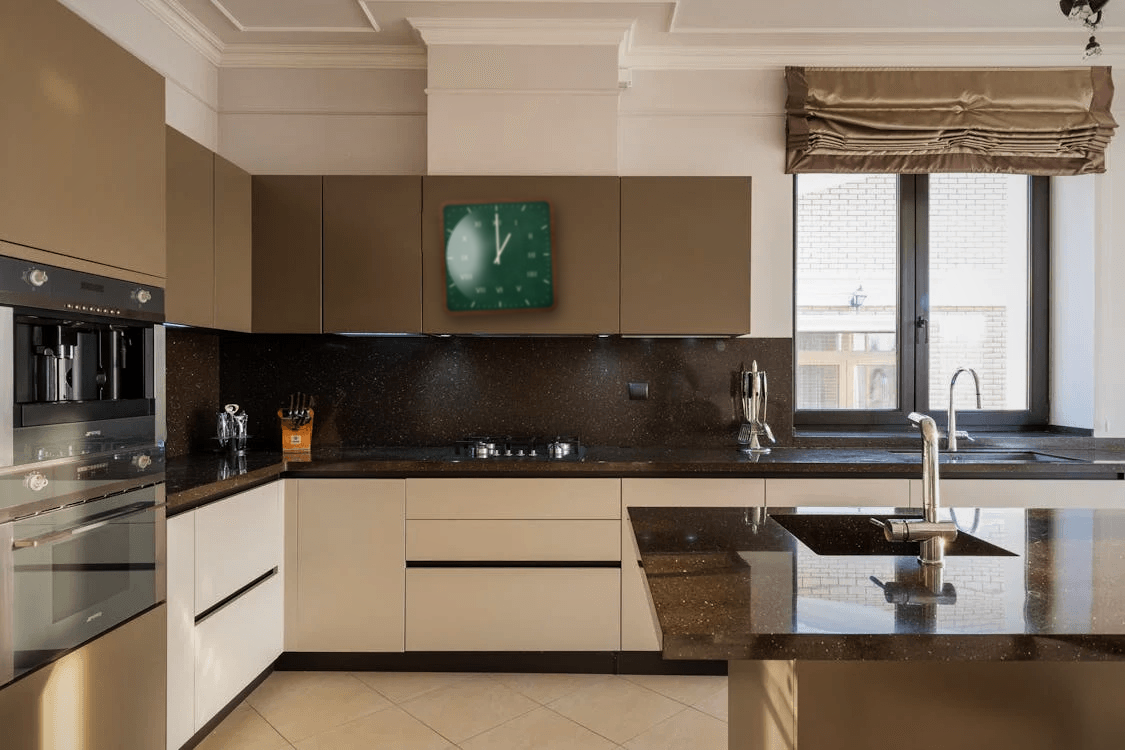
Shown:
h=1 m=0
